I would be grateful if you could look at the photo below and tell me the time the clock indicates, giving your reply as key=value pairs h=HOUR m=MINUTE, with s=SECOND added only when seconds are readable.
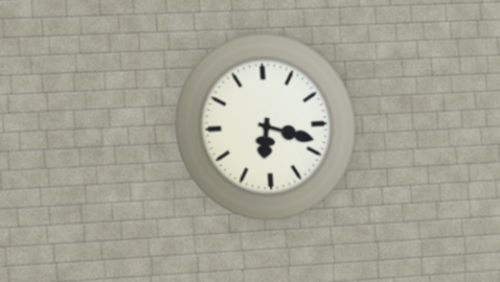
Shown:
h=6 m=18
